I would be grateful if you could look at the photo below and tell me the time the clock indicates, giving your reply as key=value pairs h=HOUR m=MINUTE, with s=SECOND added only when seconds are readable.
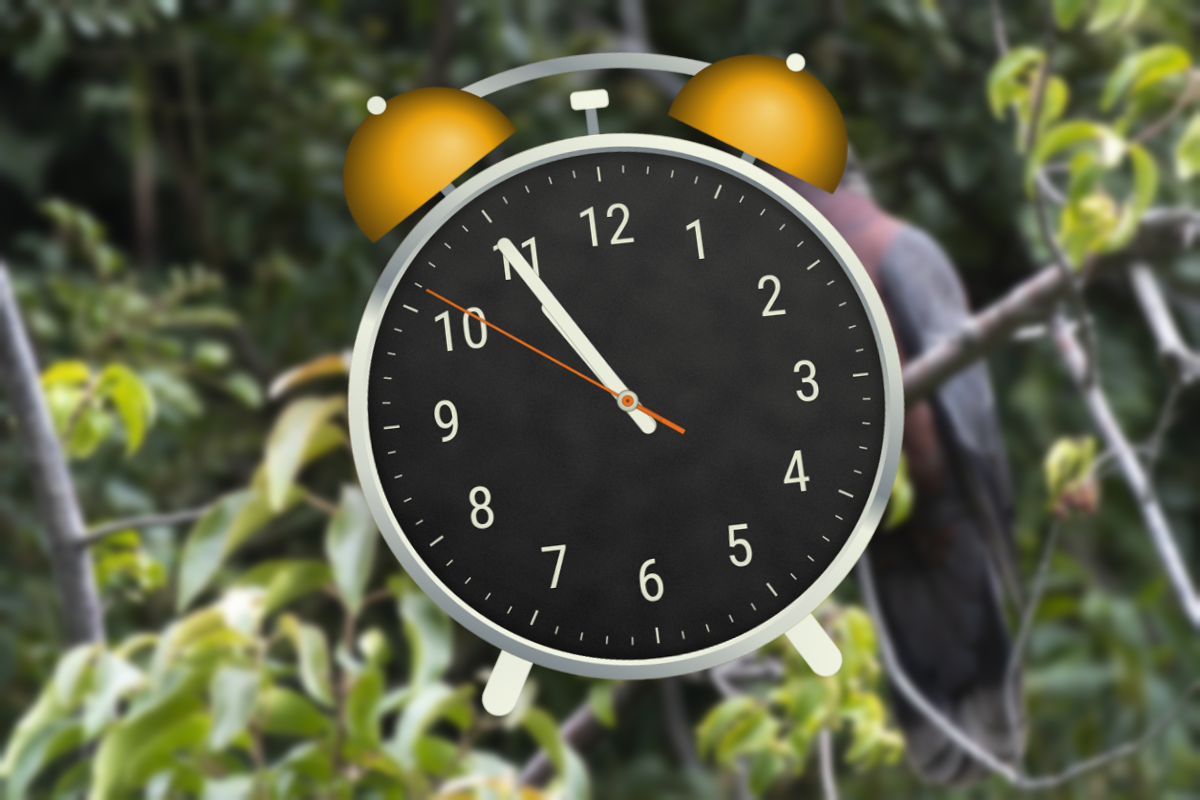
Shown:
h=10 m=54 s=51
